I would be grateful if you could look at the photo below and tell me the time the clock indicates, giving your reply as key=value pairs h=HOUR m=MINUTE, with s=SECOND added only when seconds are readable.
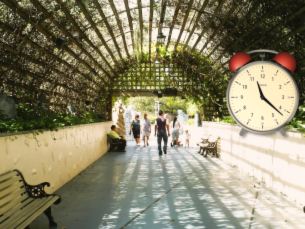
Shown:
h=11 m=22
